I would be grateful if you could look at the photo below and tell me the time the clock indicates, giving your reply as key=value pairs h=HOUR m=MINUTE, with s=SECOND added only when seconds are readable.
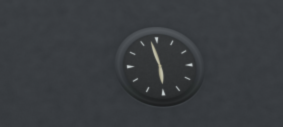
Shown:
h=5 m=58
